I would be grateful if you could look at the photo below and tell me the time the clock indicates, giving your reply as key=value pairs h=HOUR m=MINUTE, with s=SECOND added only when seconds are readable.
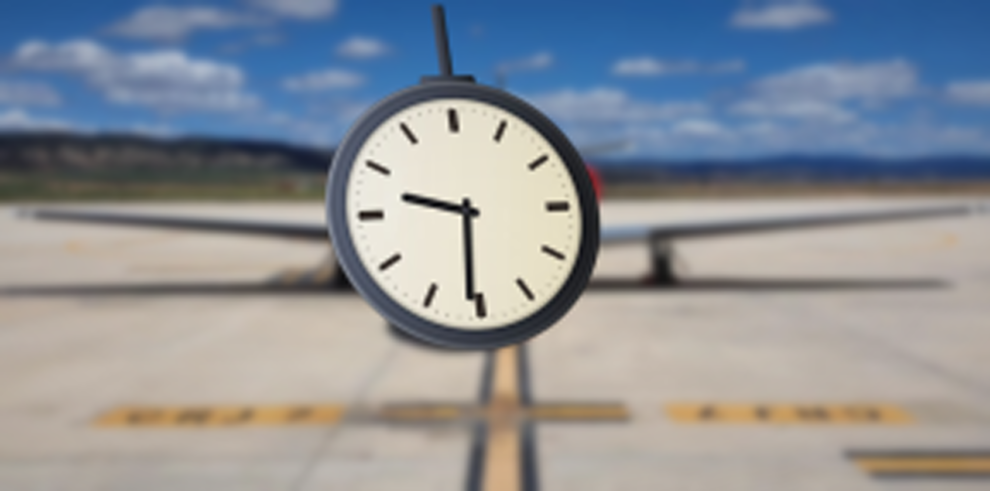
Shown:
h=9 m=31
